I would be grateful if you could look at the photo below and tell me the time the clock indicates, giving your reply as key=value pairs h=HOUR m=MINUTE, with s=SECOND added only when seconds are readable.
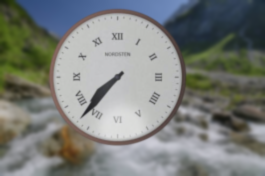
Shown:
h=7 m=37
